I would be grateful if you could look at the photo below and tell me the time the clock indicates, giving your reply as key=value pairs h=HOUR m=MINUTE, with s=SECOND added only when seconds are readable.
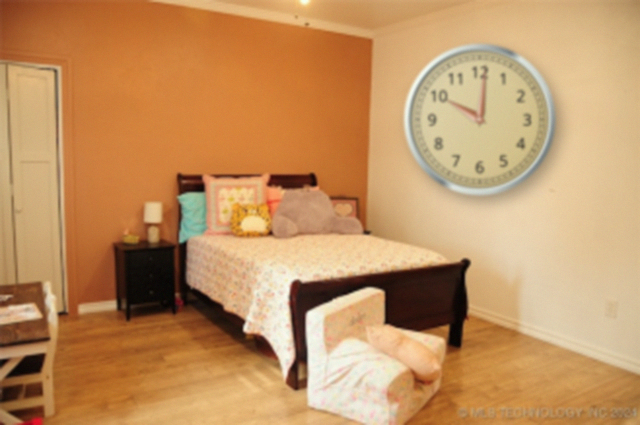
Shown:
h=10 m=1
